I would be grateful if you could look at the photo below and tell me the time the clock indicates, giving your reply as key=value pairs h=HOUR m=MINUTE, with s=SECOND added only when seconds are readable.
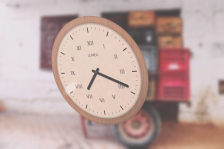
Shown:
h=7 m=19
